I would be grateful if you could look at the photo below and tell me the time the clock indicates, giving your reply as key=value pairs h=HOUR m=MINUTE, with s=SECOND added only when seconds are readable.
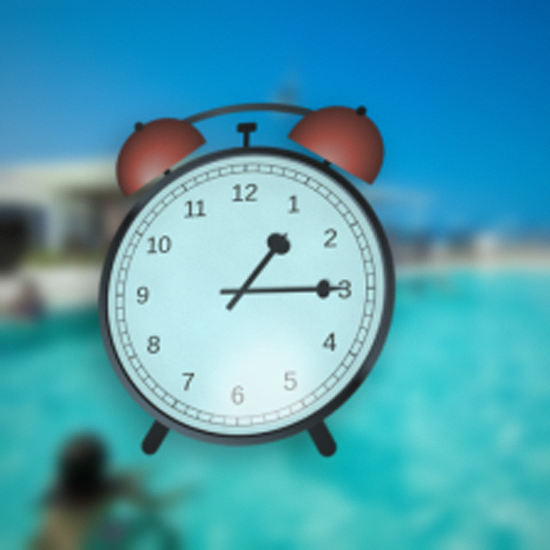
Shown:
h=1 m=15
